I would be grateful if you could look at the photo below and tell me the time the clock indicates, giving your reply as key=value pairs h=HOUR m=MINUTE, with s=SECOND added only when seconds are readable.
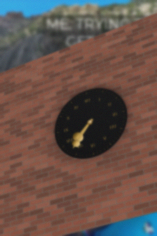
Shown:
h=7 m=37
